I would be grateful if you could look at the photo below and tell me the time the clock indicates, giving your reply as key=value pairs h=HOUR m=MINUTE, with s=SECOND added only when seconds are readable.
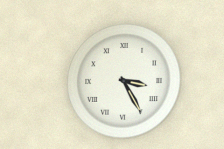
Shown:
h=3 m=25
